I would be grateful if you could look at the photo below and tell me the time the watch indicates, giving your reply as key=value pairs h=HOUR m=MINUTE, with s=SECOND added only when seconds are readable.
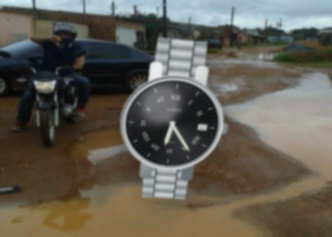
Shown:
h=6 m=24
